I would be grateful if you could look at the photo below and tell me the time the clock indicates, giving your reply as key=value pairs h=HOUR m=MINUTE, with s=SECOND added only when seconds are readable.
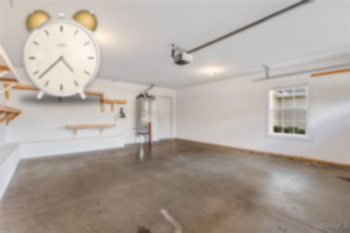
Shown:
h=4 m=38
